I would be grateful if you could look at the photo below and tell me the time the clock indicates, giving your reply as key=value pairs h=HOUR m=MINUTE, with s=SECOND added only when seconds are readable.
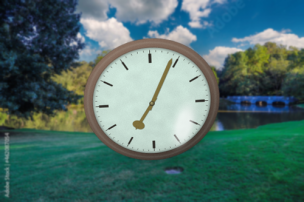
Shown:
h=7 m=4
